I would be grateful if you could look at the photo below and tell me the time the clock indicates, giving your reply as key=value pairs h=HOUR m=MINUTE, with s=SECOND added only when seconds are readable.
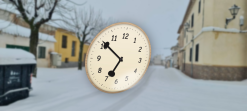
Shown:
h=6 m=51
